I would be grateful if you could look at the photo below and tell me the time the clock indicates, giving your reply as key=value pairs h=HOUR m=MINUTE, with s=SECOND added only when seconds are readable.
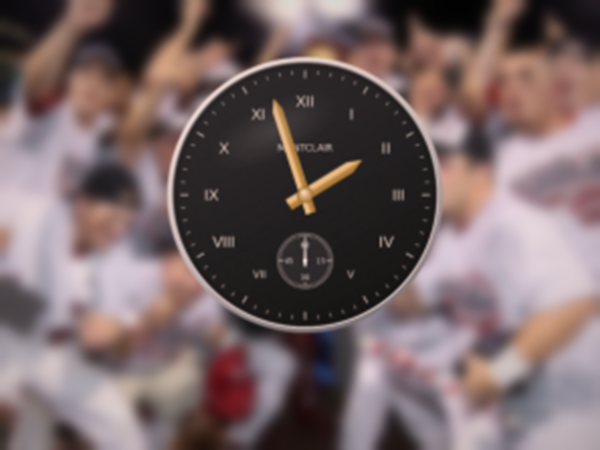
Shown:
h=1 m=57
